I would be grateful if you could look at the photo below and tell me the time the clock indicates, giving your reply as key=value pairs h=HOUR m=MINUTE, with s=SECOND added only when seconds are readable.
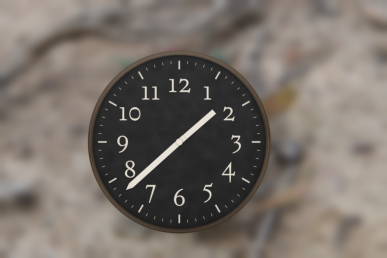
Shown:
h=1 m=38
